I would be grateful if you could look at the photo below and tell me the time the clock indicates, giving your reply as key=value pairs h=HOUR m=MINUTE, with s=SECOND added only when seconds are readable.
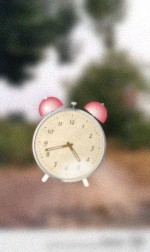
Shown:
h=4 m=42
